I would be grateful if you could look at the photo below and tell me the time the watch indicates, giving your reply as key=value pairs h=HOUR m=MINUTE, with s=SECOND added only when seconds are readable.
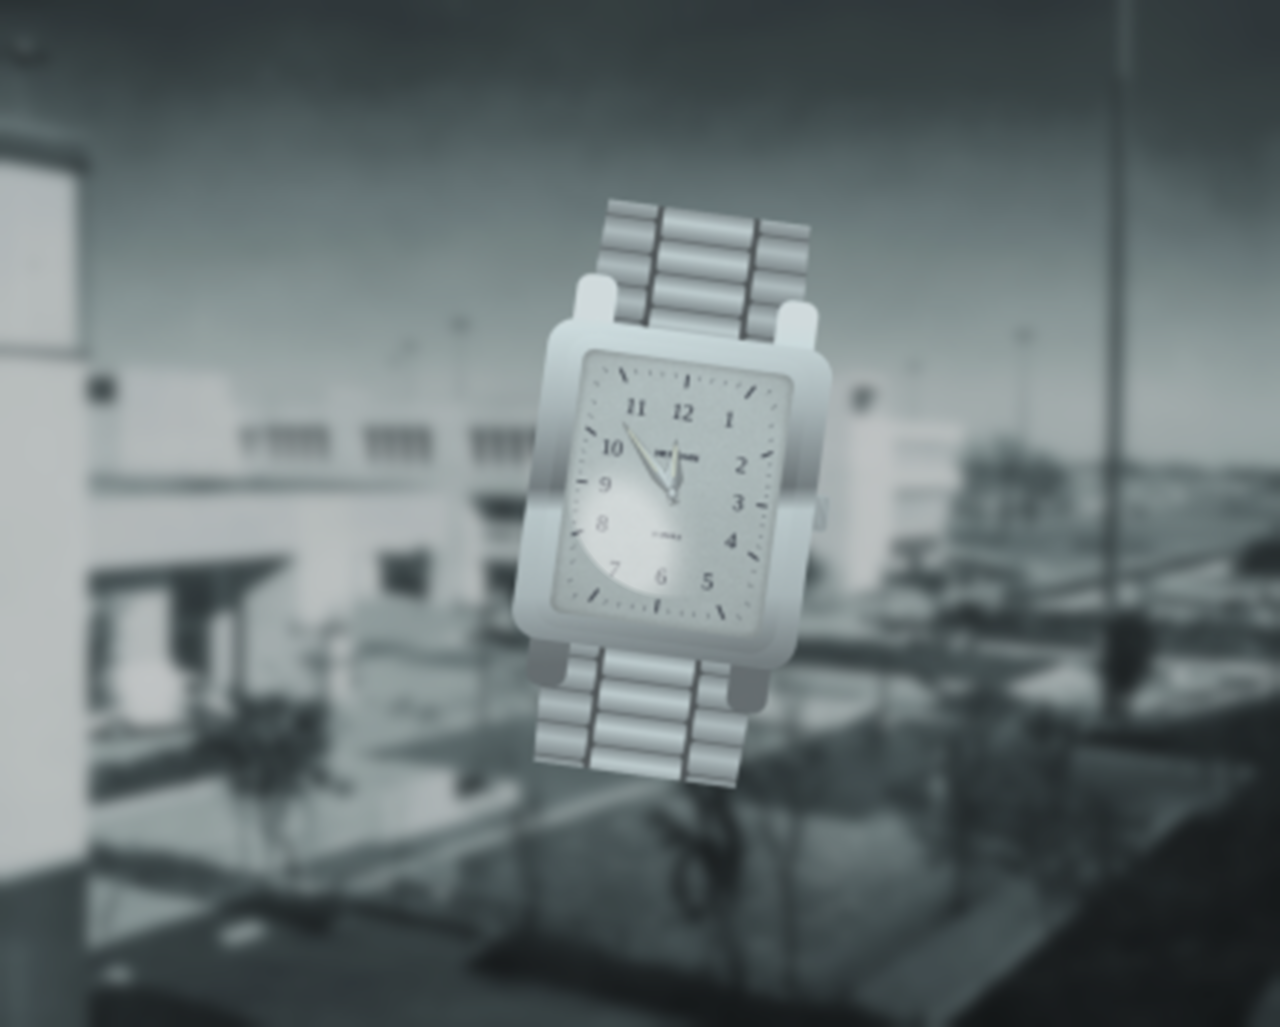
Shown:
h=11 m=53
